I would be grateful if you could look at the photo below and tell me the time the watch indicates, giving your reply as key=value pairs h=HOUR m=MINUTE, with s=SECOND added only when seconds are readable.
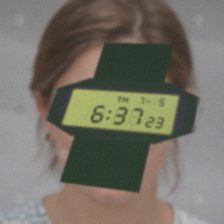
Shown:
h=6 m=37 s=23
